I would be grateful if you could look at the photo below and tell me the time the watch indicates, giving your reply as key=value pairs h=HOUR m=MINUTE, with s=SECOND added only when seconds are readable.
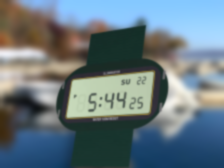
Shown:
h=5 m=44 s=25
